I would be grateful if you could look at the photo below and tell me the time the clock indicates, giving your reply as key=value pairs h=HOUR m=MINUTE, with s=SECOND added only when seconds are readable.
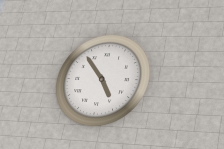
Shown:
h=4 m=53
